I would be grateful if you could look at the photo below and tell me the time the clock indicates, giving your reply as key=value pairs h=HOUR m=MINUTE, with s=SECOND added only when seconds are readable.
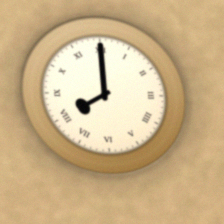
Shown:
h=8 m=0
